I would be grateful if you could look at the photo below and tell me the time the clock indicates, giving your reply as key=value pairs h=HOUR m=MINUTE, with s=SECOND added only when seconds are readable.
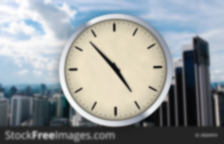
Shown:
h=4 m=53
